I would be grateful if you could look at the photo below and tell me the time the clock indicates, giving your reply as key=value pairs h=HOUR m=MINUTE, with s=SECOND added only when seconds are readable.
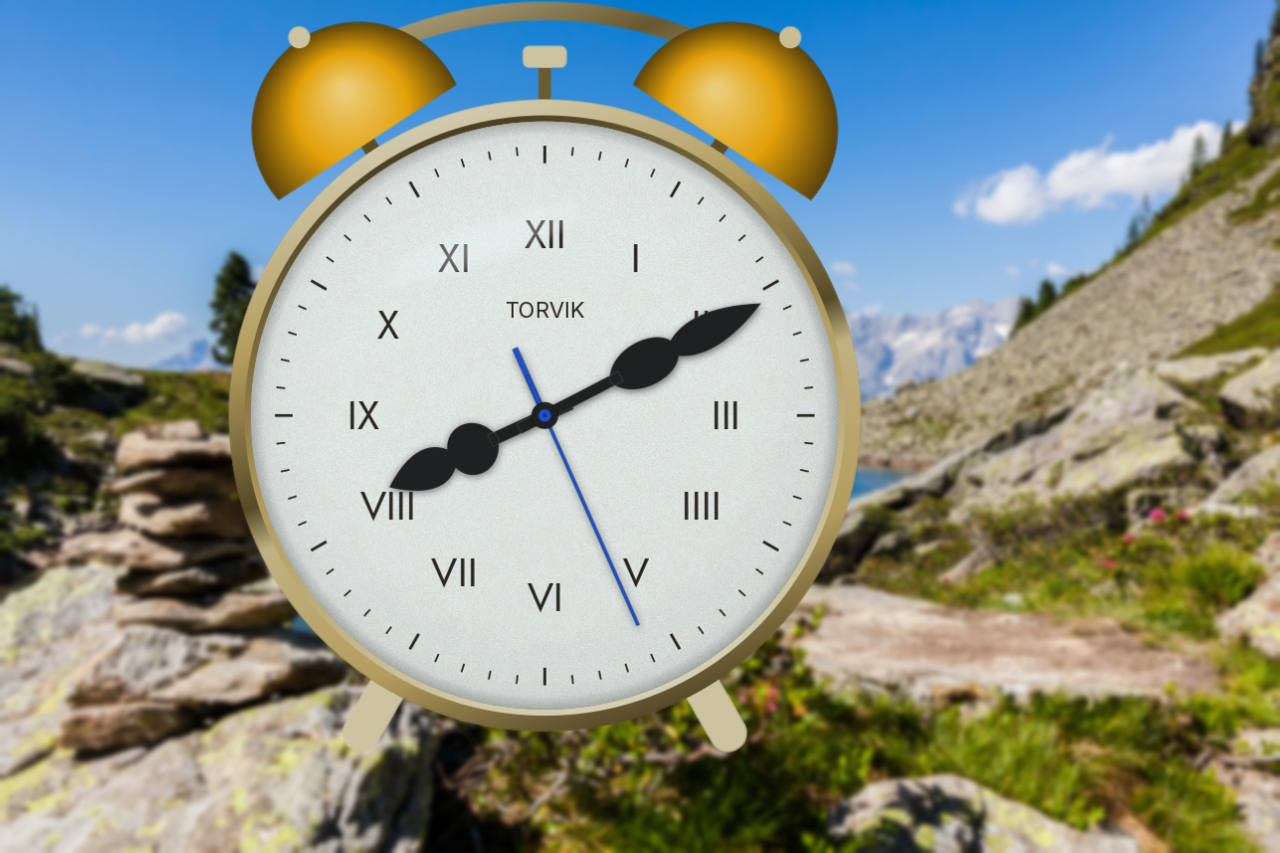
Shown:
h=8 m=10 s=26
